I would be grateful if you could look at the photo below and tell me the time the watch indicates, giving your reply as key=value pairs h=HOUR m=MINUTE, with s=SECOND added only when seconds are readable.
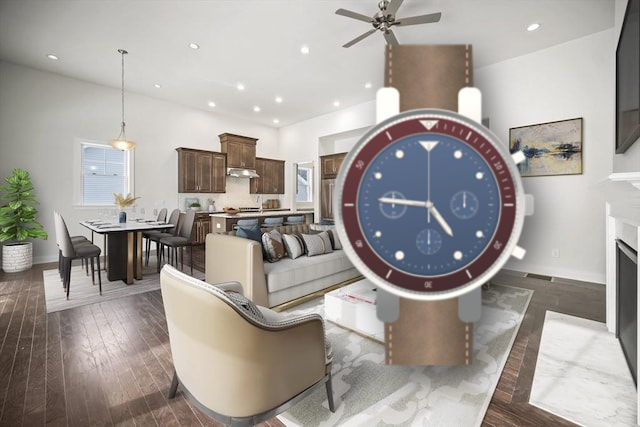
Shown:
h=4 m=46
